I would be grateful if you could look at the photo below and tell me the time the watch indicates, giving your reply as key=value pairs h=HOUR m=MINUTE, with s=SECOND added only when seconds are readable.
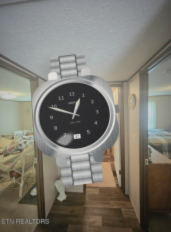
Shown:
h=12 m=49
